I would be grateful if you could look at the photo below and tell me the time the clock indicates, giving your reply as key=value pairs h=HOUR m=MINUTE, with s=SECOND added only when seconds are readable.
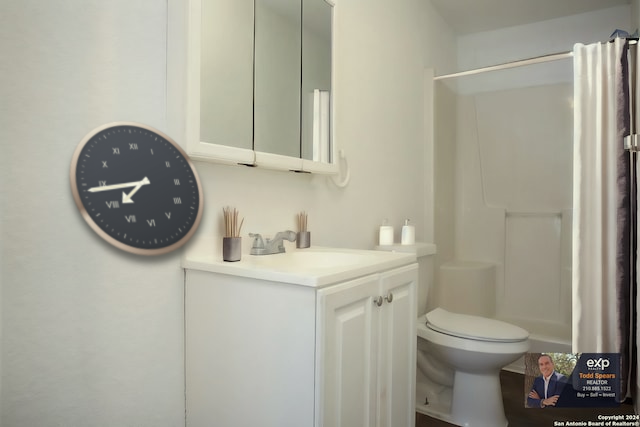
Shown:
h=7 m=44
